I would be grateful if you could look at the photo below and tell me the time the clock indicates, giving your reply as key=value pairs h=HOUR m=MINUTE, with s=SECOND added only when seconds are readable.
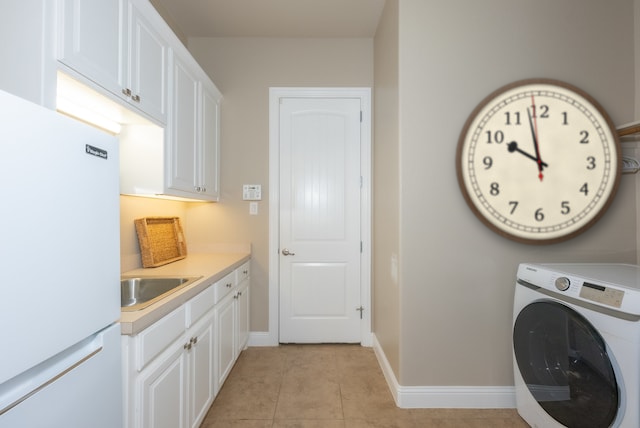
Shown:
h=9 m=57 s=59
